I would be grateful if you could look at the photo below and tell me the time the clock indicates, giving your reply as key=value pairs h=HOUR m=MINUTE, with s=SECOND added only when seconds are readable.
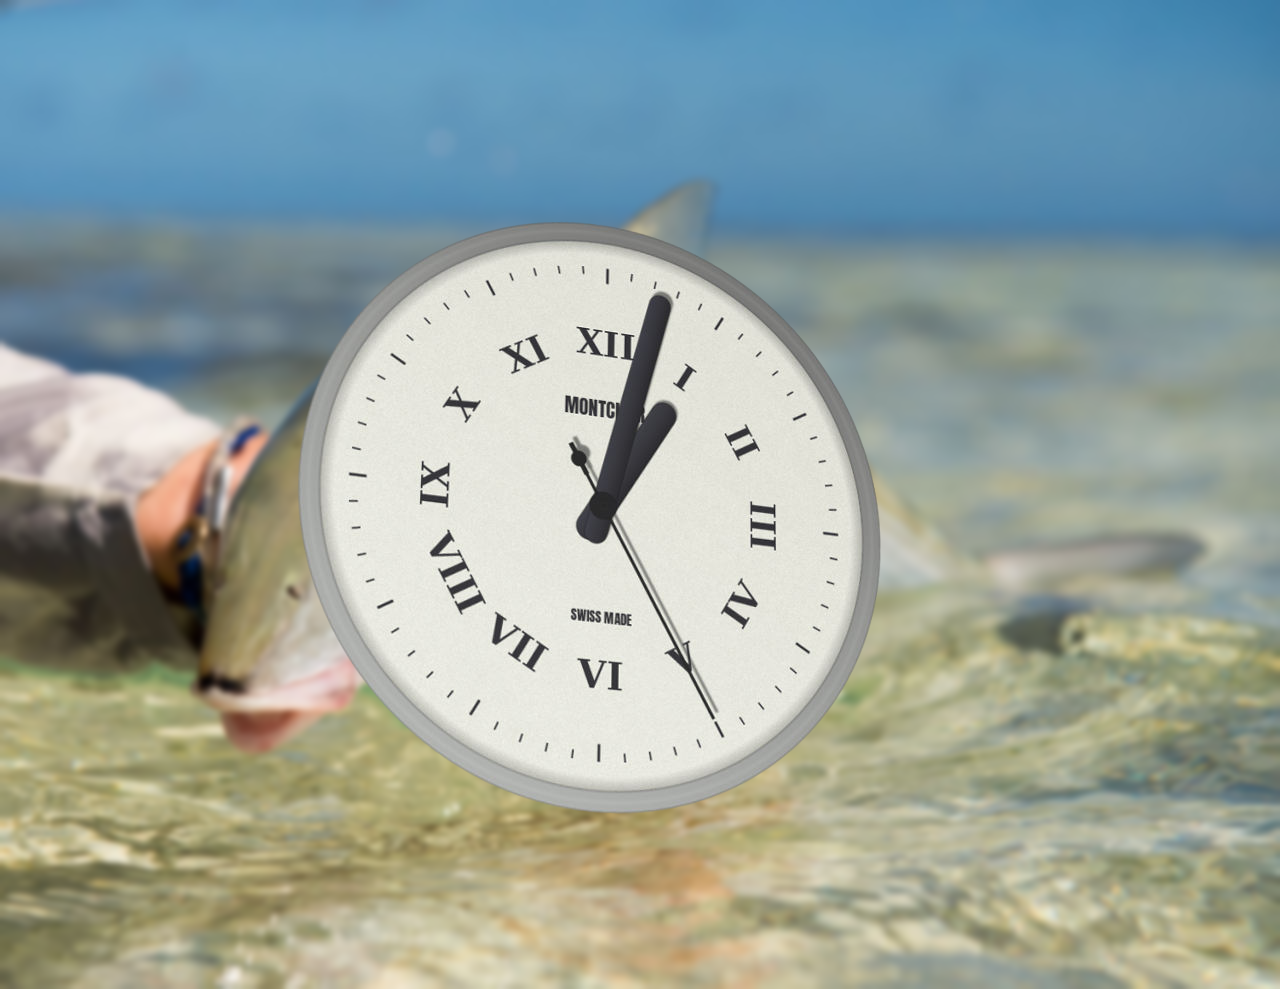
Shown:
h=1 m=2 s=25
